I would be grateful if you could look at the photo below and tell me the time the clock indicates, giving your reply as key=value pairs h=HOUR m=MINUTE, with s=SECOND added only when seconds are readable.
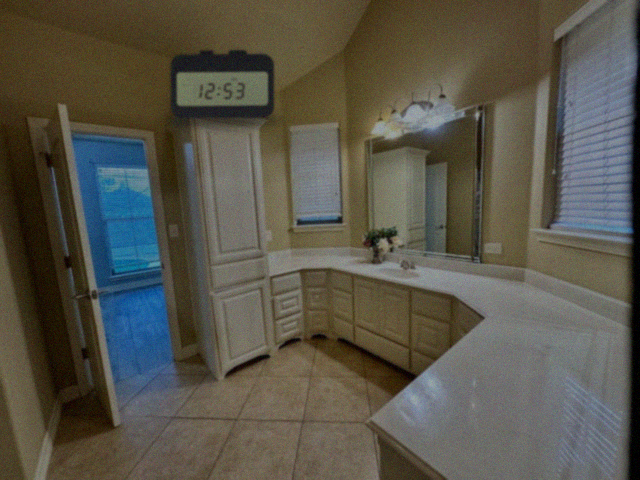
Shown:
h=12 m=53
